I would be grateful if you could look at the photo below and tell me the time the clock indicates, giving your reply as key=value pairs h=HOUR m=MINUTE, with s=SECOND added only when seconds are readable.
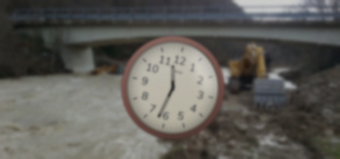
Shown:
h=11 m=32
